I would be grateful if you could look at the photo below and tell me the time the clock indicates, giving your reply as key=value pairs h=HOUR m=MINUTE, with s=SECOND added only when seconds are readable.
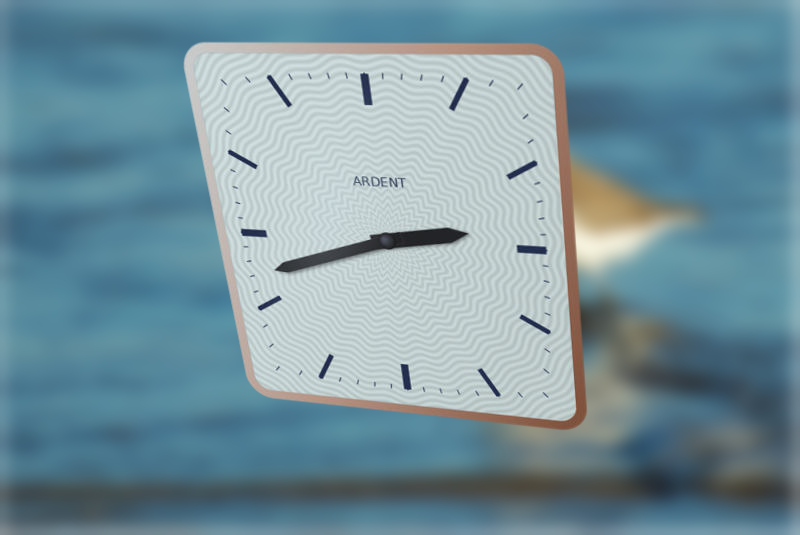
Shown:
h=2 m=42
